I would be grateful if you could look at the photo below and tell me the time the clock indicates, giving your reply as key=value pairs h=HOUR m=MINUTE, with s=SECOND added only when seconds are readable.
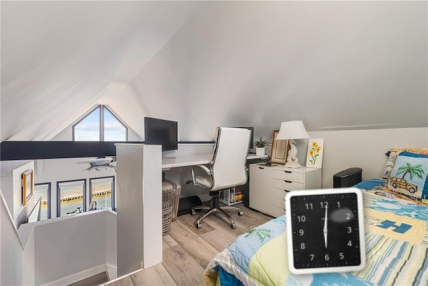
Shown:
h=6 m=1
